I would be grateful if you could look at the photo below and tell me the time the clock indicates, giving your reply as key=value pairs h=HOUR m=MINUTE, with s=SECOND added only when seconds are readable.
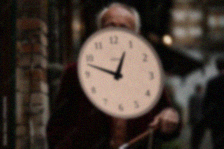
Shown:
h=12 m=48
